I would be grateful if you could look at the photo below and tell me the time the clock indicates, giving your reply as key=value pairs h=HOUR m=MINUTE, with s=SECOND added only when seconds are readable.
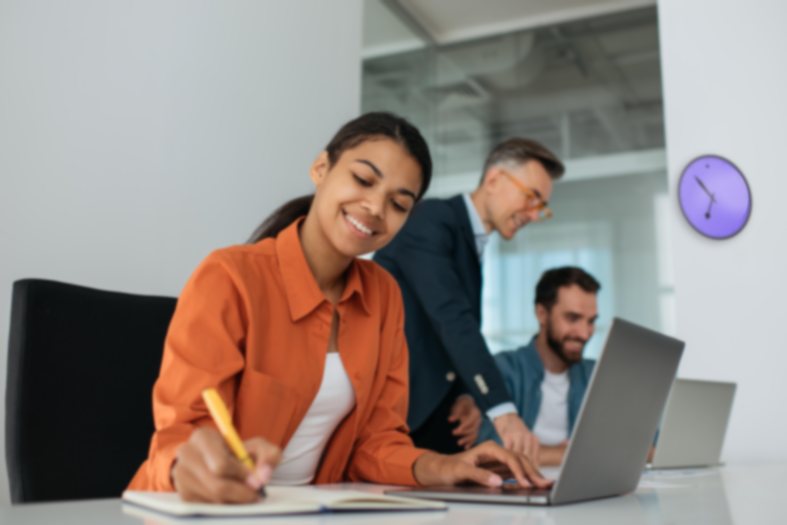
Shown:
h=6 m=54
